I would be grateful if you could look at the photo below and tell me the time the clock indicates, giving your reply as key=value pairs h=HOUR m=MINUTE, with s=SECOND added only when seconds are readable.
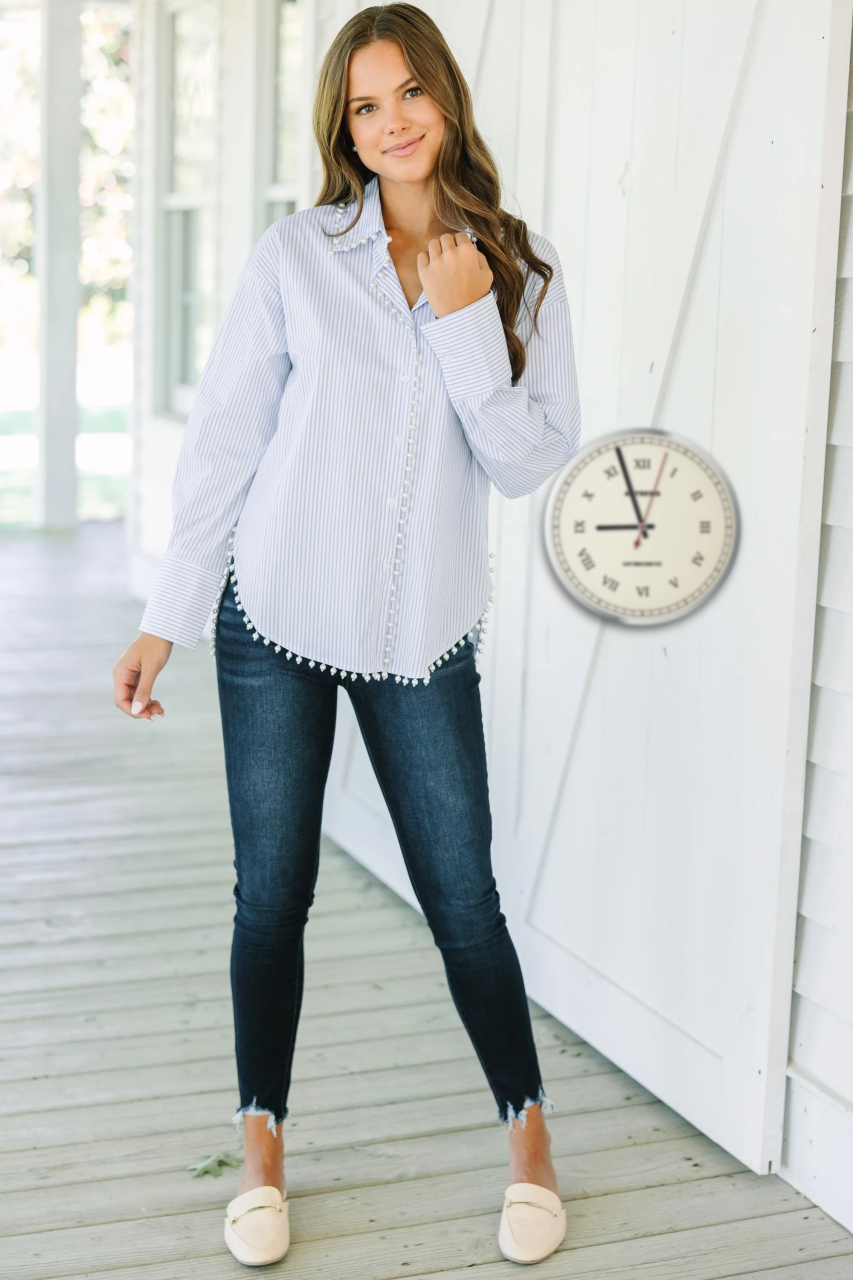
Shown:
h=8 m=57 s=3
